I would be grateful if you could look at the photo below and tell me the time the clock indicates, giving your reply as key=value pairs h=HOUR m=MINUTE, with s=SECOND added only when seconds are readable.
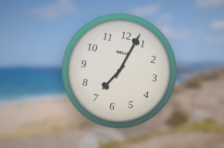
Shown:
h=7 m=3
